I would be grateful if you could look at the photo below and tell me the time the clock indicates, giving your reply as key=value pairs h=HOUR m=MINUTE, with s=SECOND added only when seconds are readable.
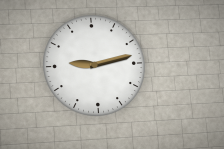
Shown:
h=9 m=13
